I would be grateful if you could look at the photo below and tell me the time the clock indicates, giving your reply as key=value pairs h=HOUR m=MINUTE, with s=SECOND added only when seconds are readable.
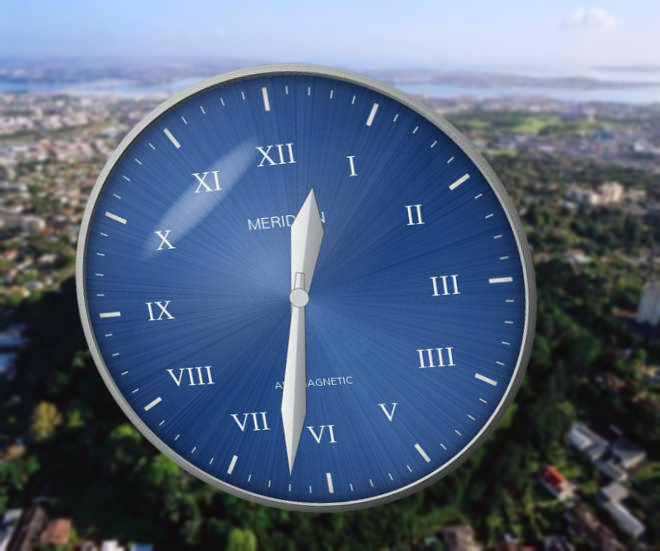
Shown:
h=12 m=32
